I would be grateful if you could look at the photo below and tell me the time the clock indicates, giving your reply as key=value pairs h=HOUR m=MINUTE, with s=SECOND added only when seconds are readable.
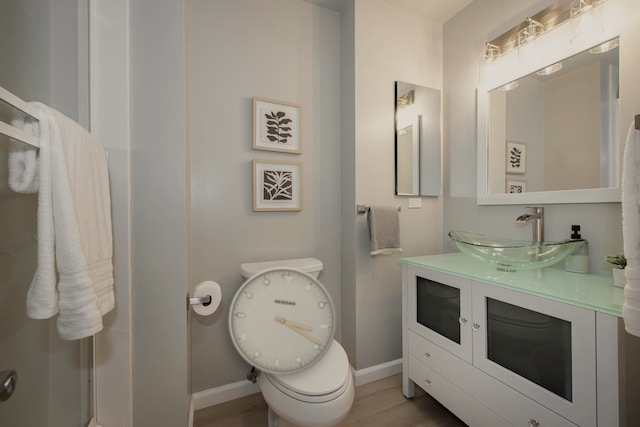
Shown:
h=3 m=19
